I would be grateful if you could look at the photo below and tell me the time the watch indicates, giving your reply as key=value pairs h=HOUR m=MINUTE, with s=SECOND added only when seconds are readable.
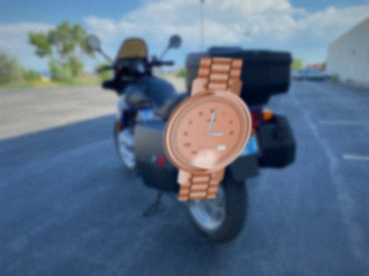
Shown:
h=3 m=1
